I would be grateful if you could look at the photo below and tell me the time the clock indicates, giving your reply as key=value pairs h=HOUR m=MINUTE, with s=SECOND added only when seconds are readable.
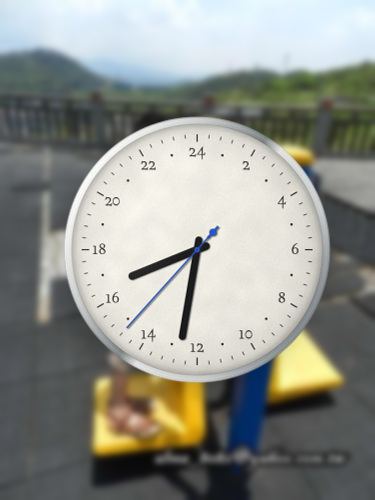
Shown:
h=16 m=31 s=37
